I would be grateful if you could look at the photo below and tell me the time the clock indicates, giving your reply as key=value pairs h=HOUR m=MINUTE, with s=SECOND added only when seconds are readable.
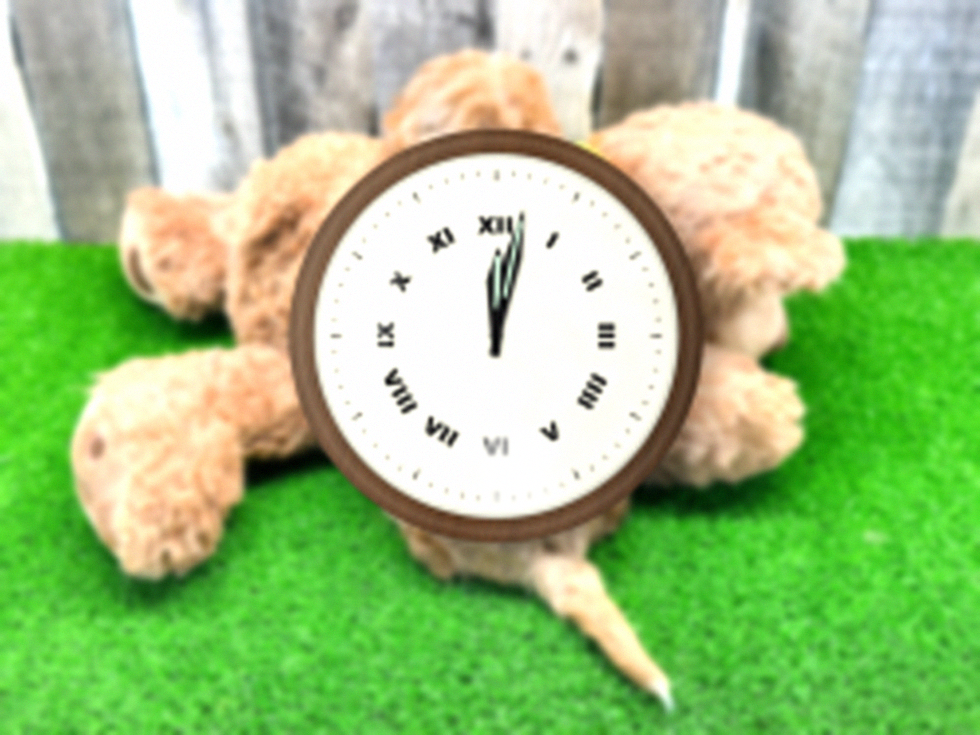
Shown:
h=12 m=2
